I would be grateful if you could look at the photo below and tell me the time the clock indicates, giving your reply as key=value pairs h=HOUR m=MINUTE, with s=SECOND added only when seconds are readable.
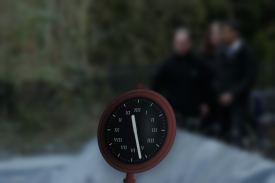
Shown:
h=11 m=27
